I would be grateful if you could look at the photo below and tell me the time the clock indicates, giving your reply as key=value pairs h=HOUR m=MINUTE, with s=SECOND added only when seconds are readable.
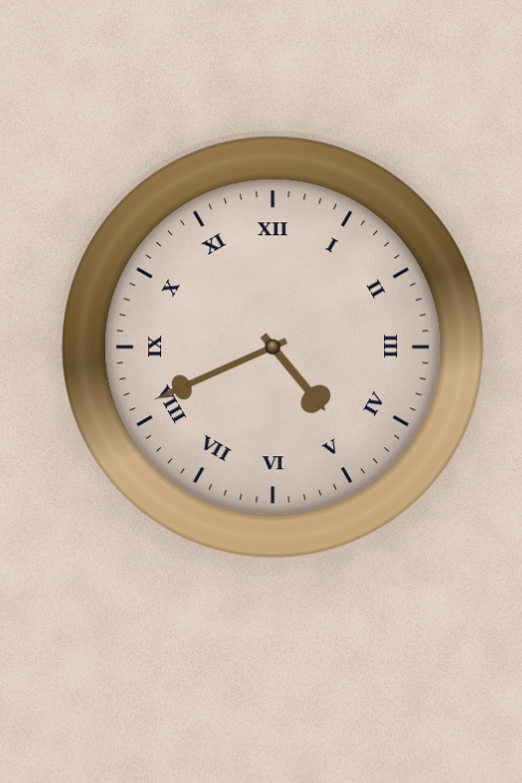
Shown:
h=4 m=41
